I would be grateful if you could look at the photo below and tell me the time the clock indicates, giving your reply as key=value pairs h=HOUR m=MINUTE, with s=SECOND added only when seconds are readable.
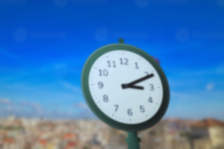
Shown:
h=3 m=11
